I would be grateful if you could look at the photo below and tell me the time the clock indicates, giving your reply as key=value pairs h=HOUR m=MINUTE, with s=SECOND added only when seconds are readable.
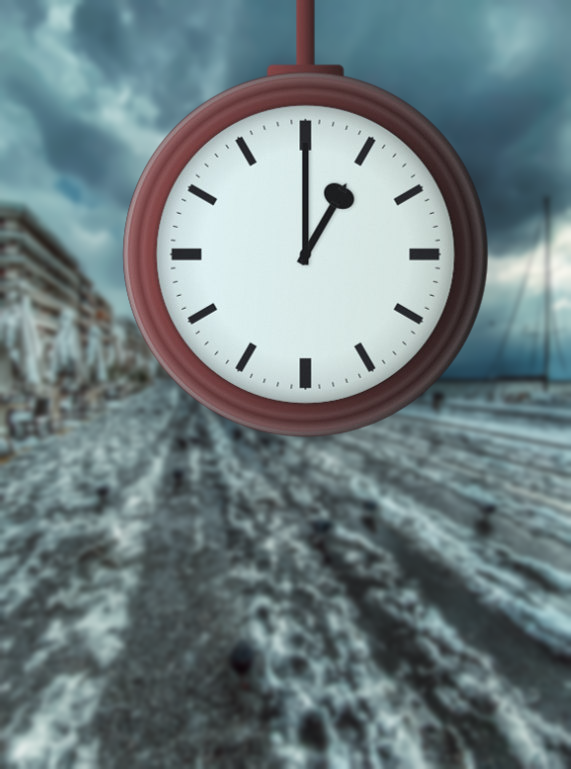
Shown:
h=1 m=0
